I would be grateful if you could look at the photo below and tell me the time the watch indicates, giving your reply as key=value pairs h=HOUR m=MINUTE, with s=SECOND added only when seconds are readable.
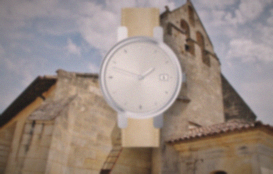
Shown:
h=1 m=48
